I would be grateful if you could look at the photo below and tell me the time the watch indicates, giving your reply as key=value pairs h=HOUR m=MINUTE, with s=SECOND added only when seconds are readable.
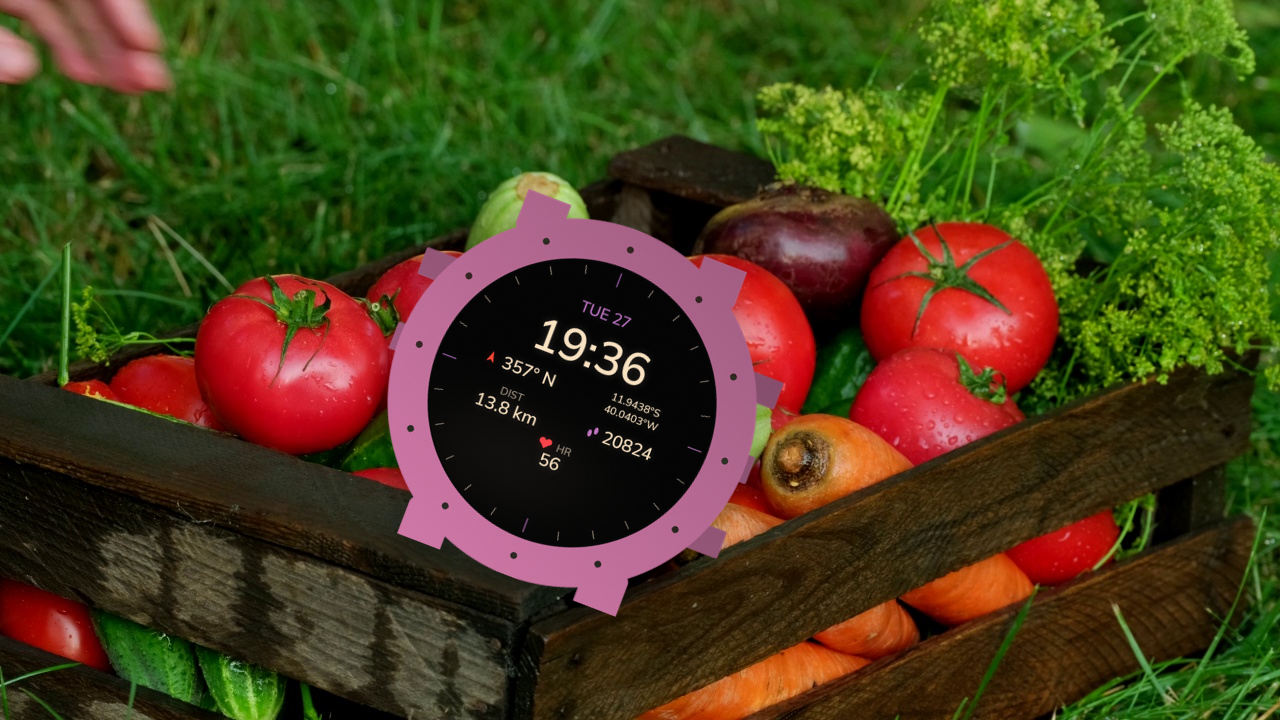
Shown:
h=19 m=36
